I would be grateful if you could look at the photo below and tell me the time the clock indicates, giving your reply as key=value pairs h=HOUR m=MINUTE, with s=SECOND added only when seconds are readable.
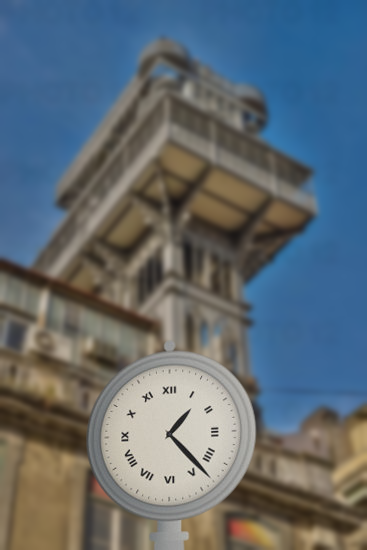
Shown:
h=1 m=23
